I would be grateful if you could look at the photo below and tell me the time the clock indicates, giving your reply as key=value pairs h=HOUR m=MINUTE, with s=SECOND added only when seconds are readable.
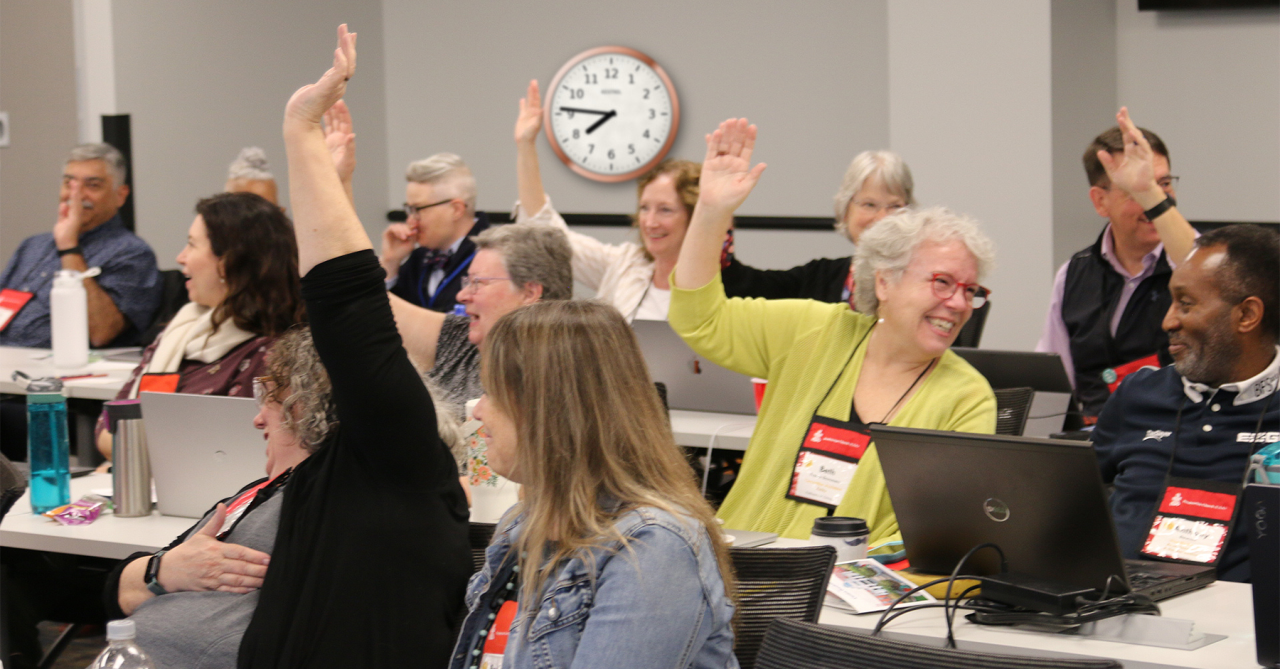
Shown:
h=7 m=46
